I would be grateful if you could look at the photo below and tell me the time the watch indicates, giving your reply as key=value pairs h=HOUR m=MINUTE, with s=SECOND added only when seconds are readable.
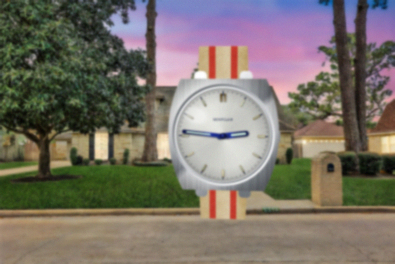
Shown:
h=2 m=46
